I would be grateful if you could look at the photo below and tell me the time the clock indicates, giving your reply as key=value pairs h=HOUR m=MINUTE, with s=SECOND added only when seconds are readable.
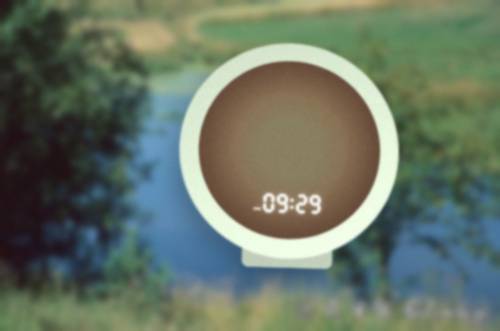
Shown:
h=9 m=29
